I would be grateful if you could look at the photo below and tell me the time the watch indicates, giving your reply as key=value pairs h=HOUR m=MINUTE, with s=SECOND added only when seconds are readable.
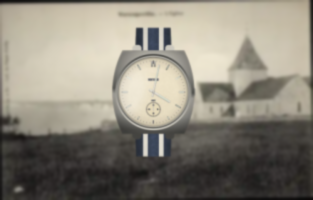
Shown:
h=4 m=2
